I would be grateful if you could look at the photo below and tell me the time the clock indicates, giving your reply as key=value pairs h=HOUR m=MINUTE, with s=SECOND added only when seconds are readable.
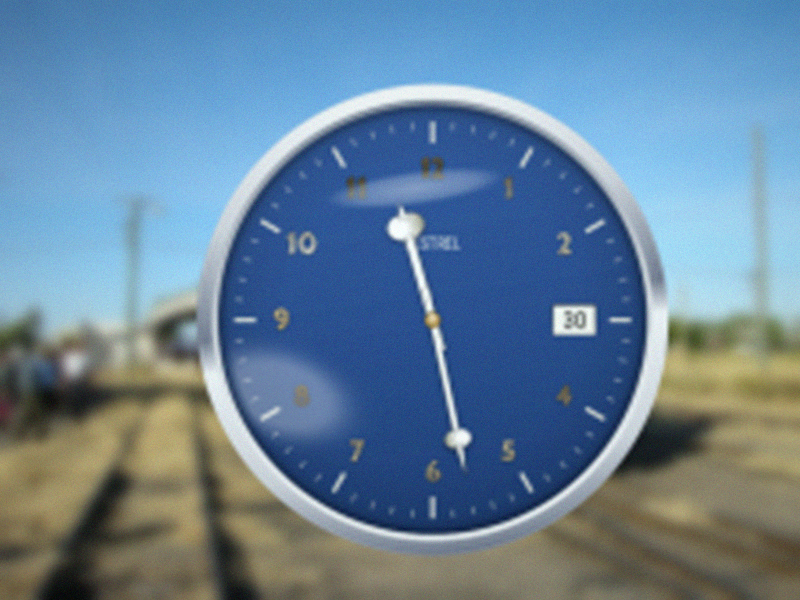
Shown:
h=11 m=28
